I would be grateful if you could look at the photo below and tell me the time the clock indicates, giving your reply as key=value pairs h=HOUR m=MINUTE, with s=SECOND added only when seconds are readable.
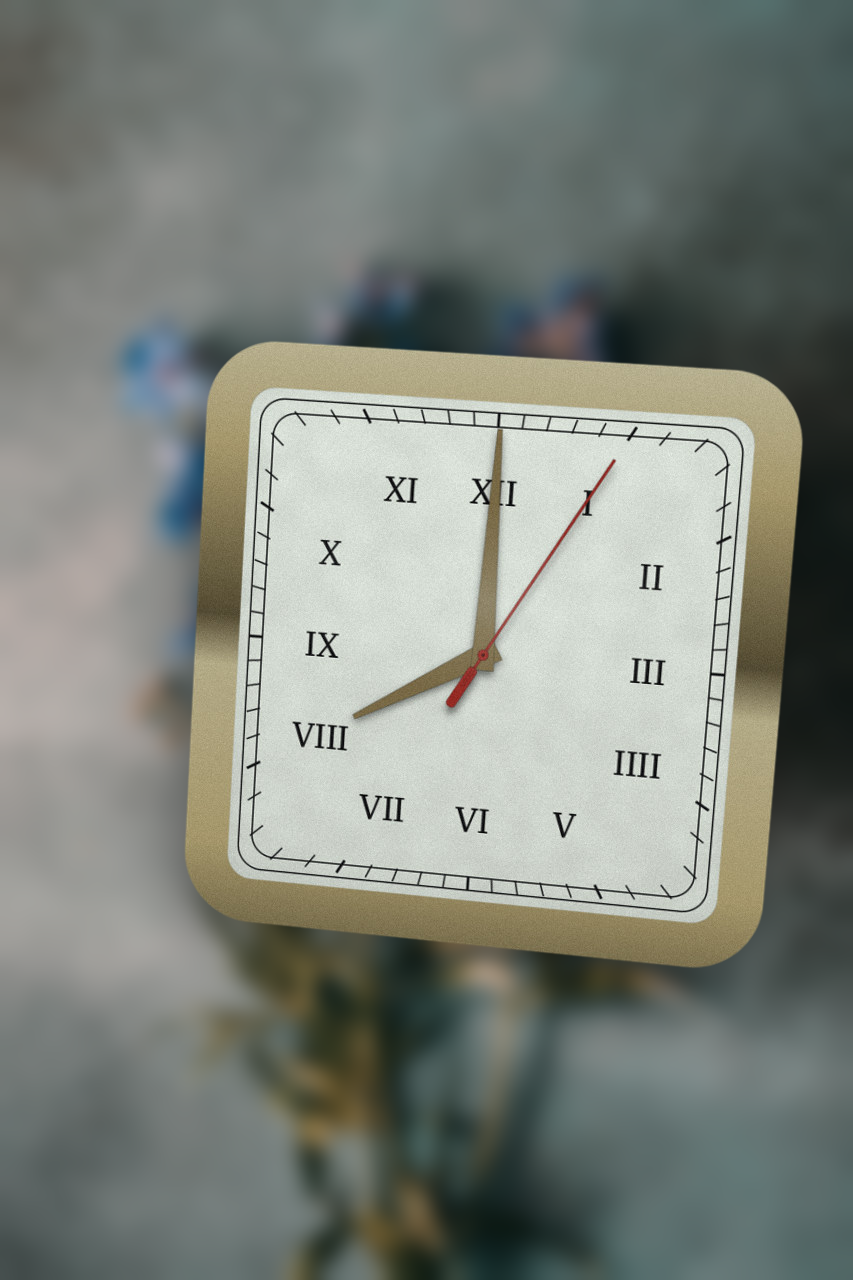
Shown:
h=8 m=0 s=5
